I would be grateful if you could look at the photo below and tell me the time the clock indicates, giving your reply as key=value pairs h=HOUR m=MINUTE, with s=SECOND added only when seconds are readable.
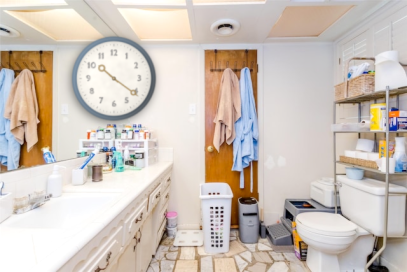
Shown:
h=10 m=21
